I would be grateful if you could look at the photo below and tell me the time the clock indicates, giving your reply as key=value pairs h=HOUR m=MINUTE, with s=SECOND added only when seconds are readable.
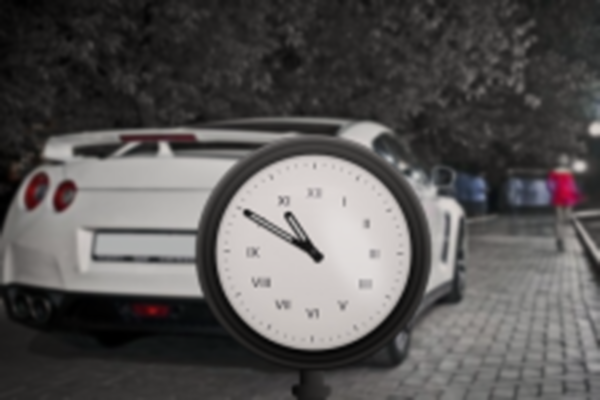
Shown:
h=10 m=50
